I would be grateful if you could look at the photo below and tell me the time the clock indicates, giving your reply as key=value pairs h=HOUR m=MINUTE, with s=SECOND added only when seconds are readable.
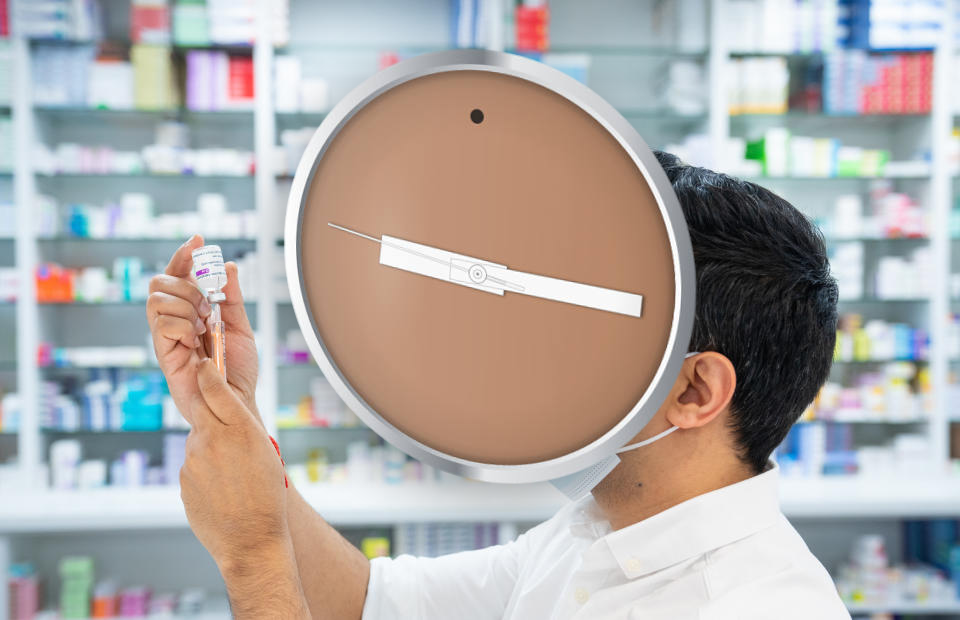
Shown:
h=9 m=15 s=47
